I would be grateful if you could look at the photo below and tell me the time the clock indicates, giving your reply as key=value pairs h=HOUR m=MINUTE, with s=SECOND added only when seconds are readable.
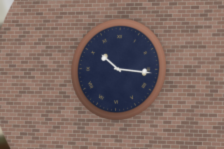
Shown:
h=10 m=16
